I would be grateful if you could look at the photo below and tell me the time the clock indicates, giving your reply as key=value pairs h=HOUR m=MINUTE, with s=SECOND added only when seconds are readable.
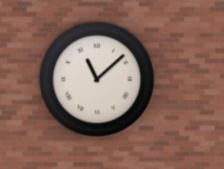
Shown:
h=11 m=8
